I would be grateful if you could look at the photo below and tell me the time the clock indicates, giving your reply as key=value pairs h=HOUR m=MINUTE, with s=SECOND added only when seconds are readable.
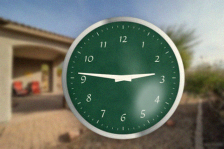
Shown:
h=2 m=46
